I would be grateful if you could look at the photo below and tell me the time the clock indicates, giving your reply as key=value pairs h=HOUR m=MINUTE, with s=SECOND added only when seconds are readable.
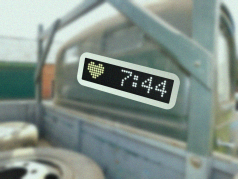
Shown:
h=7 m=44
